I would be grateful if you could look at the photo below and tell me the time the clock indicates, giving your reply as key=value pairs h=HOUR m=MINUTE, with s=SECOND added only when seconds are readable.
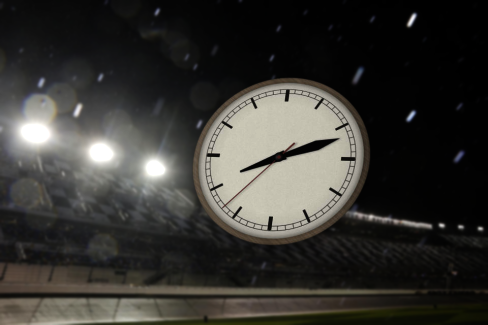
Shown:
h=8 m=11 s=37
